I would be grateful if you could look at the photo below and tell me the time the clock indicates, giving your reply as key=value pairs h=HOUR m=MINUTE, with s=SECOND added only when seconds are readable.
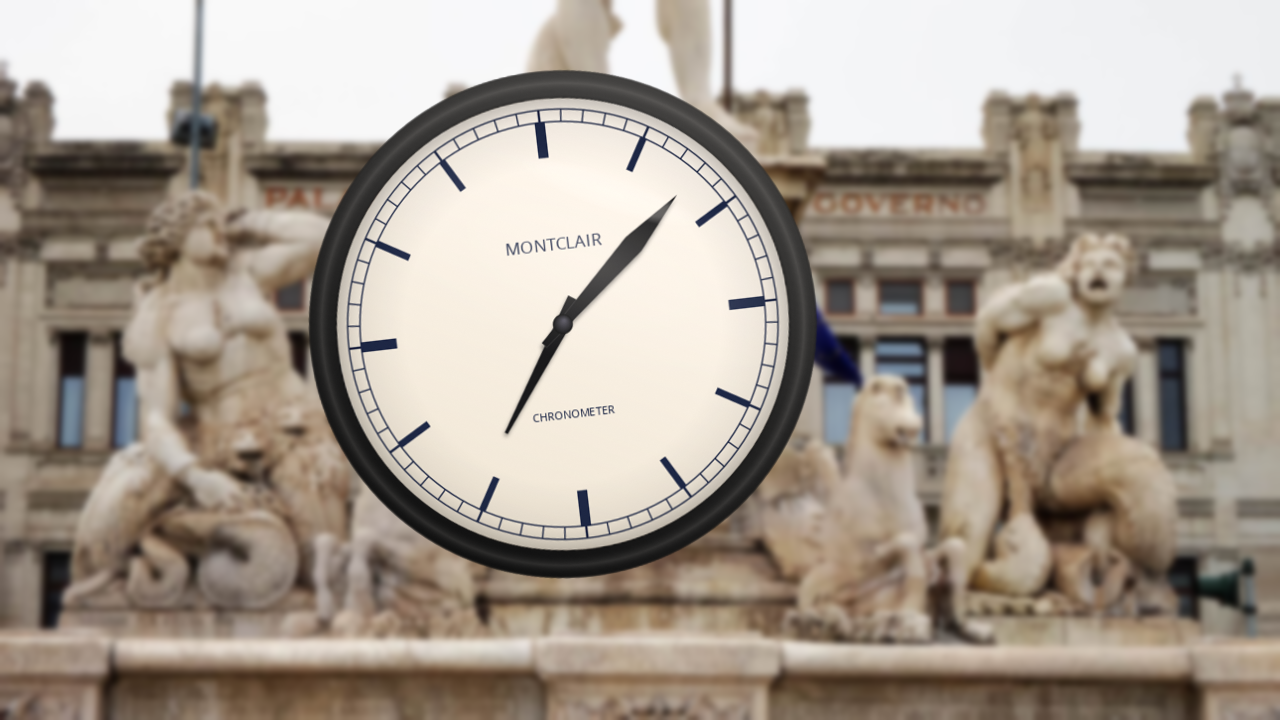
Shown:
h=7 m=8
